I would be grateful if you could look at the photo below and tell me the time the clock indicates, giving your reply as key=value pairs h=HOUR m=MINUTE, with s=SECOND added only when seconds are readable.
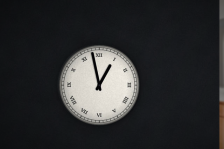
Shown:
h=12 m=58
